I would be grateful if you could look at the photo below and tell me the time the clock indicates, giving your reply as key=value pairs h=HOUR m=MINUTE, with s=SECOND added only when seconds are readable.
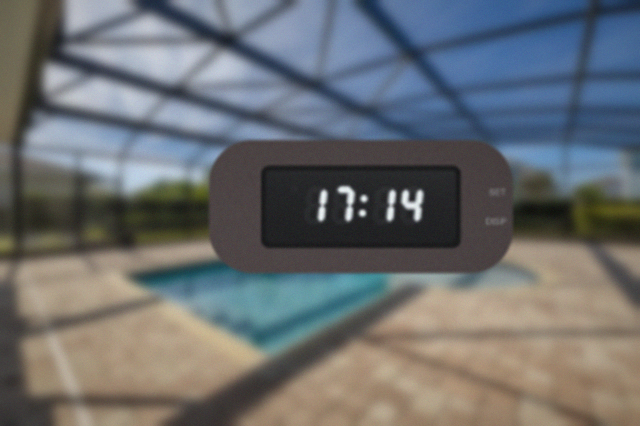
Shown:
h=17 m=14
